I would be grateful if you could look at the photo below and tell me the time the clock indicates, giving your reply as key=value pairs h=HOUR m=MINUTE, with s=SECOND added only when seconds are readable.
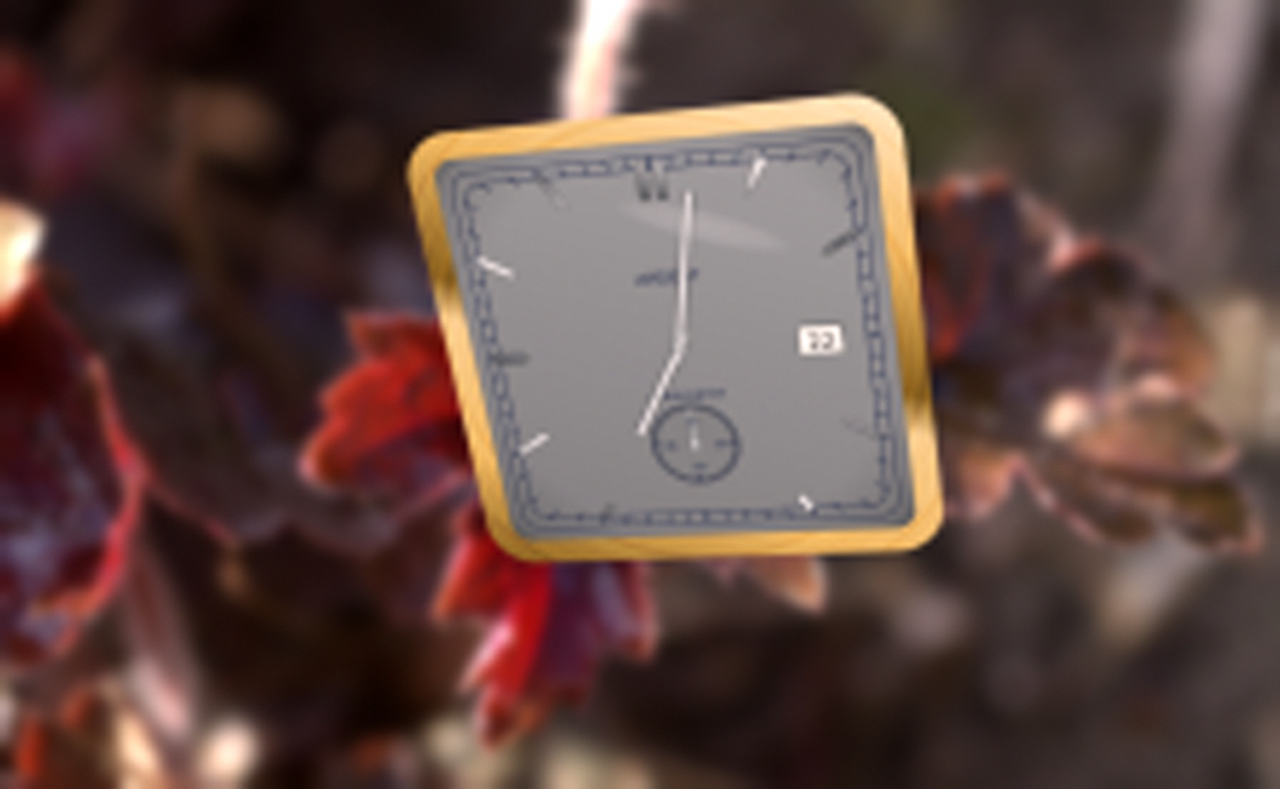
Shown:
h=7 m=2
